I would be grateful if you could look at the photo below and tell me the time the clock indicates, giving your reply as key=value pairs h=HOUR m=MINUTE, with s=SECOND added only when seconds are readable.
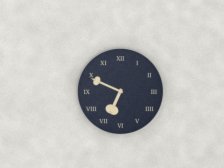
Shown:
h=6 m=49
